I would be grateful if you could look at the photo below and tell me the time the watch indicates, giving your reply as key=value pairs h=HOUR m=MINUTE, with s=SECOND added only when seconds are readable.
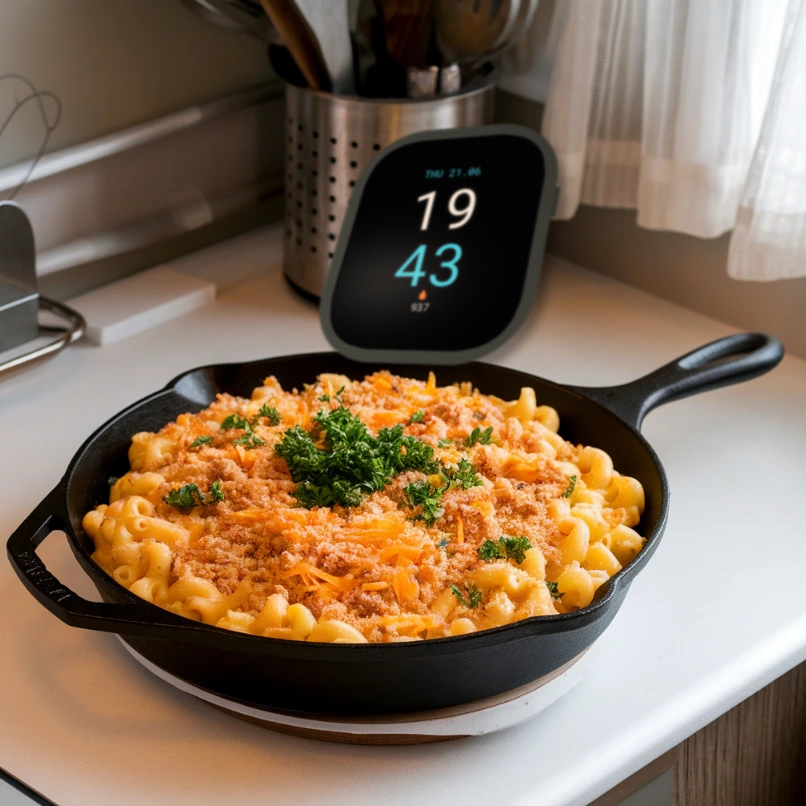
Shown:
h=19 m=43
